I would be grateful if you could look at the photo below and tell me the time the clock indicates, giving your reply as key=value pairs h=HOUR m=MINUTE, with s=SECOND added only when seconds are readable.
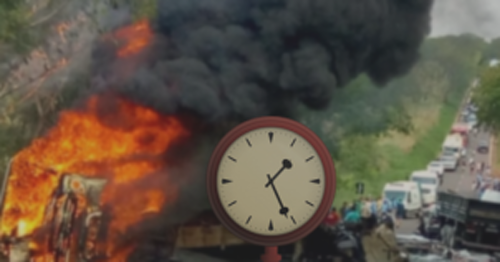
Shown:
h=1 m=26
